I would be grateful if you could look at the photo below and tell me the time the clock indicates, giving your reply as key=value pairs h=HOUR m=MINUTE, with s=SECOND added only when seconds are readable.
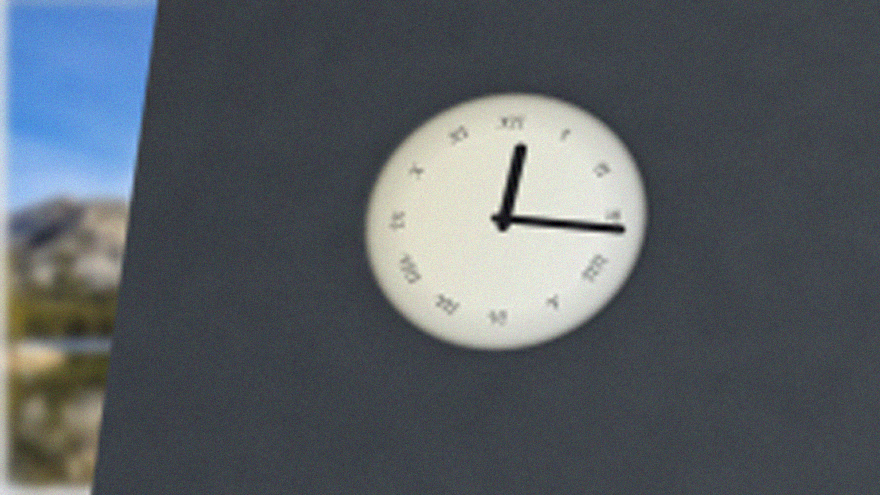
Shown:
h=12 m=16
